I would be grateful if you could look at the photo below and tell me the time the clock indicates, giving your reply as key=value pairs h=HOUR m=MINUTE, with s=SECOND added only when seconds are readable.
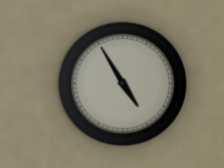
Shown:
h=4 m=55
